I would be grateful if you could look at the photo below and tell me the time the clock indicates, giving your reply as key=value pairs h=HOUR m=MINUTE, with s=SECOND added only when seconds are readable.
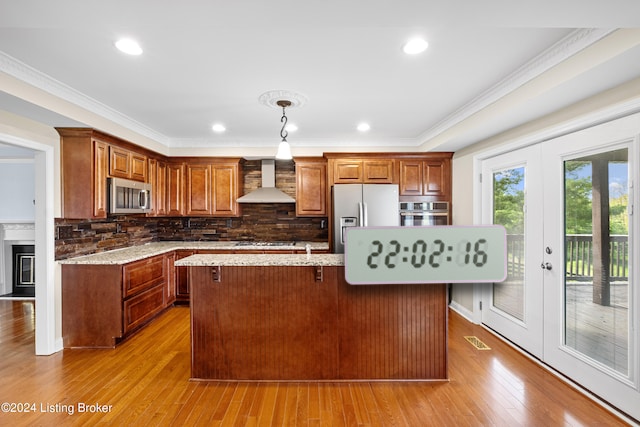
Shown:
h=22 m=2 s=16
